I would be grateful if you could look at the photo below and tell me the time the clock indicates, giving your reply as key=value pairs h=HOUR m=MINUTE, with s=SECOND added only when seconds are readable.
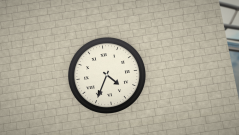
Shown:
h=4 m=35
